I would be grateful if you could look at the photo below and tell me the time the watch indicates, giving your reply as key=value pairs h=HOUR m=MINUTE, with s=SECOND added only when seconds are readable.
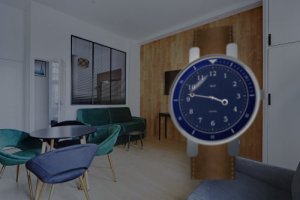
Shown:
h=3 m=47
